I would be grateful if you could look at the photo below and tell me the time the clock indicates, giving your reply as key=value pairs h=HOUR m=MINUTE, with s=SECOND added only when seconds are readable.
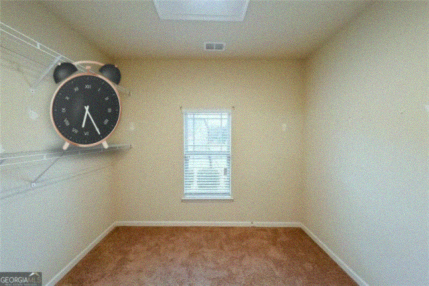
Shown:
h=6 m=25
